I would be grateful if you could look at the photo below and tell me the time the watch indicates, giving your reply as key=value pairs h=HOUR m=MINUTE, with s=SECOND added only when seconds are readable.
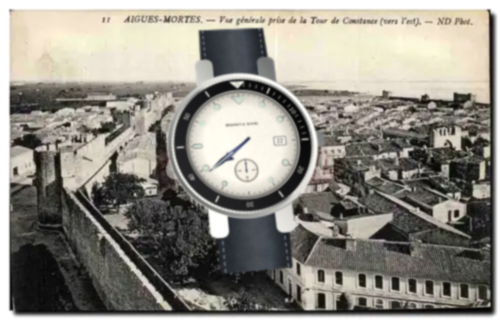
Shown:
h=7 m=39
